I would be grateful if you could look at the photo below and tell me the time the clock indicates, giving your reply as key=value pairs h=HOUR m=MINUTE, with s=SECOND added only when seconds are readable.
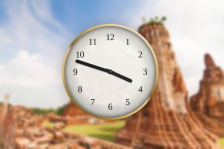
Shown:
h=3 m=48
